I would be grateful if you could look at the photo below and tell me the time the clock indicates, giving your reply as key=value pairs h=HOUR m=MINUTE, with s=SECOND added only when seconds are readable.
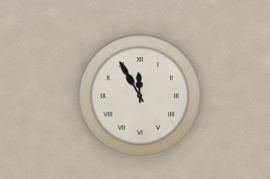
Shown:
h=11 m=55
